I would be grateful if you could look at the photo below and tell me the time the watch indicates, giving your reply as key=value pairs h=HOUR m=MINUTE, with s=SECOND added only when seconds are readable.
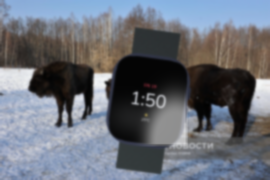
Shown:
h=1 m=50
